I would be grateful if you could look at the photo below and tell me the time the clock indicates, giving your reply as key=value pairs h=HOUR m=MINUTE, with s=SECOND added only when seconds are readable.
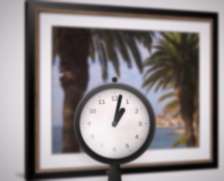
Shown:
h=1 m=2
